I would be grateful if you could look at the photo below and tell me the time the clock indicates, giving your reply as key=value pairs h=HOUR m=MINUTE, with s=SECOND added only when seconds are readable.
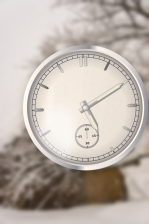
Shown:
h=5 m=10
